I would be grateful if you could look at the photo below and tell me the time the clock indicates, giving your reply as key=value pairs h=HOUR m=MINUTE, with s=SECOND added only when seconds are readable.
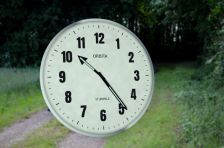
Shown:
h=10 m=24
